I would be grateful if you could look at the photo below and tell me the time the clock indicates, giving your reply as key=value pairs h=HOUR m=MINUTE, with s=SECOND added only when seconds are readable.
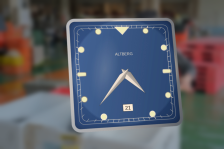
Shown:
h=4 m=37
